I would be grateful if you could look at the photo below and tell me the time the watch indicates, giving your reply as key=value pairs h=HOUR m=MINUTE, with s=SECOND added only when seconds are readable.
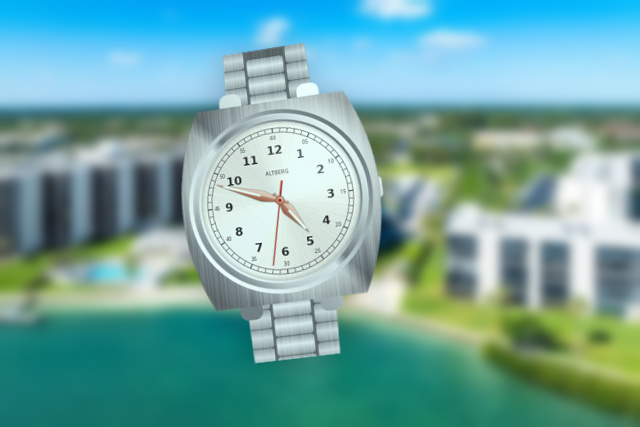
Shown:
h=4 m=48 s=32
